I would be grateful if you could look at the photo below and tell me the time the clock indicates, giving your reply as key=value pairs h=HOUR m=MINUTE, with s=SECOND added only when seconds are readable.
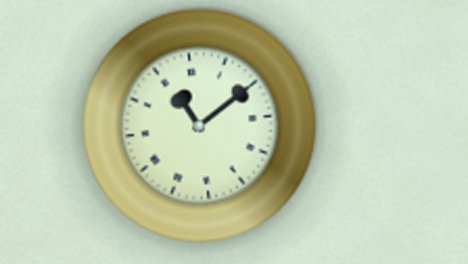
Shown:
h=11 m=10
